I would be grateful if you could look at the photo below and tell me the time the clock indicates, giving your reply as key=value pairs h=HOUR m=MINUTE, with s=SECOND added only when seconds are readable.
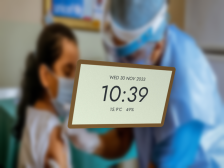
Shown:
h=10 m=39
